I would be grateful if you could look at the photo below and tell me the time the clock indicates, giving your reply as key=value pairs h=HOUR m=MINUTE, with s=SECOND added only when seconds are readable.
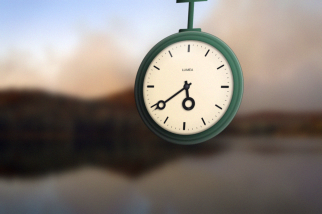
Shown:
h=5 m=39
